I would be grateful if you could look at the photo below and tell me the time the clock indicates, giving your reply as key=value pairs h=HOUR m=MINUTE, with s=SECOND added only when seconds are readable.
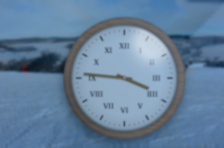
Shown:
h=3 m=46
